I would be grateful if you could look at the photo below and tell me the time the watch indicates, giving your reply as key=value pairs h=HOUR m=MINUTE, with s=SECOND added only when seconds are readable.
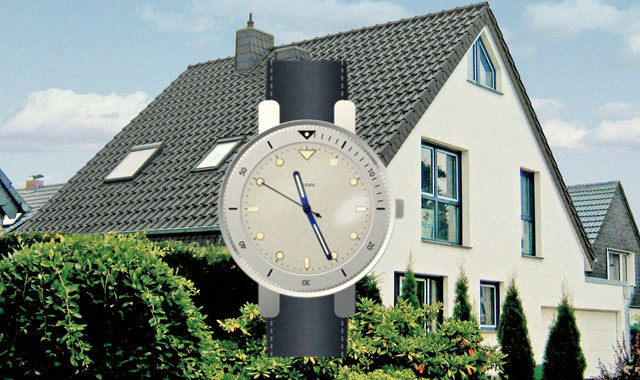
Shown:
h=11 m=25 s=50
